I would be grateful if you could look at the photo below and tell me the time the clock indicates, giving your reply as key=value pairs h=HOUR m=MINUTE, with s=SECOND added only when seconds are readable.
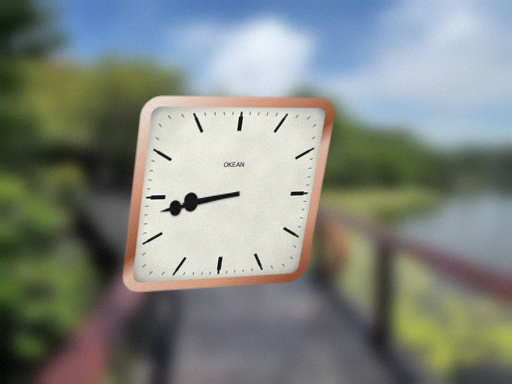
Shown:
h=8 m=43
